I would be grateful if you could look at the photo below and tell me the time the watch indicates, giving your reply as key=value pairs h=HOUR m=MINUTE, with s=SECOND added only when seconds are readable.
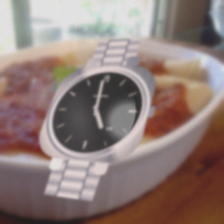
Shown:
h=4 m=59
